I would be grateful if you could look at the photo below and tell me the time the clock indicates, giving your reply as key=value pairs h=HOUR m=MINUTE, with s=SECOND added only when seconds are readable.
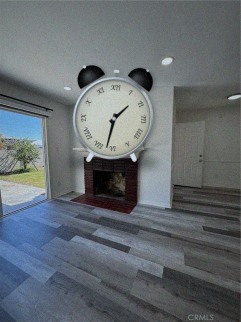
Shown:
h=1 m=32
